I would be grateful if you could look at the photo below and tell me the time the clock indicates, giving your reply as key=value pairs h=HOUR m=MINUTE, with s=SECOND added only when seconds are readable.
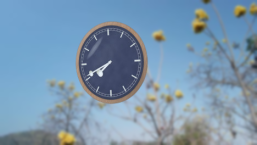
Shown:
h=7 m=41
